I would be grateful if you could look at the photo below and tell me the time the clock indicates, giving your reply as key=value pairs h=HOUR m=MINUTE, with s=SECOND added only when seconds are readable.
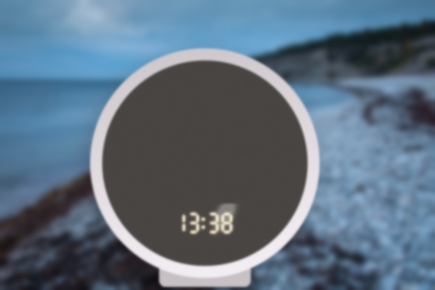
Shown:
h=13 m=38
